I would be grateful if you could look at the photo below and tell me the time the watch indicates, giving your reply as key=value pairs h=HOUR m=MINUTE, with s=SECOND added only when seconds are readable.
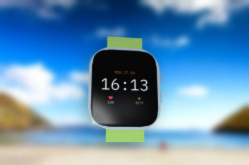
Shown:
h=16 m=13
